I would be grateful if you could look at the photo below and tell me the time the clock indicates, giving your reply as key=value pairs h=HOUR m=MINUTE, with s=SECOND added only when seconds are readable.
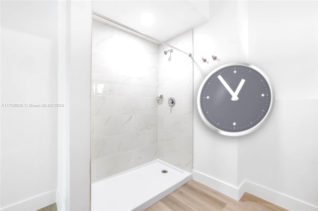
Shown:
h=12 m=54
